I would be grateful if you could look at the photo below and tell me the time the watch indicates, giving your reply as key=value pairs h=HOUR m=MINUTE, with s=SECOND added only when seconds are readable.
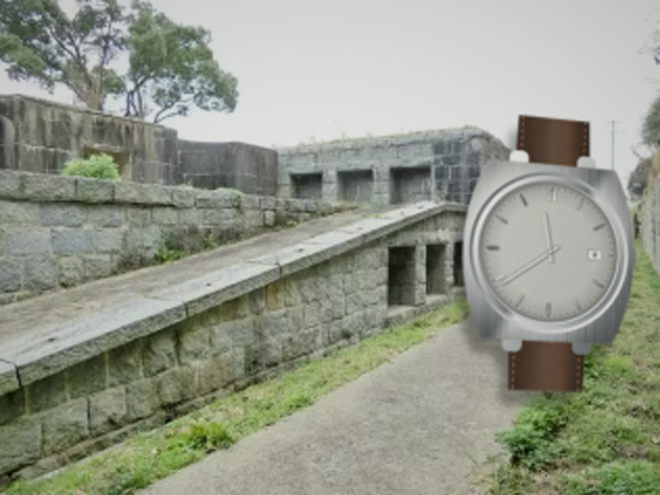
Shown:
h=11 m=39
